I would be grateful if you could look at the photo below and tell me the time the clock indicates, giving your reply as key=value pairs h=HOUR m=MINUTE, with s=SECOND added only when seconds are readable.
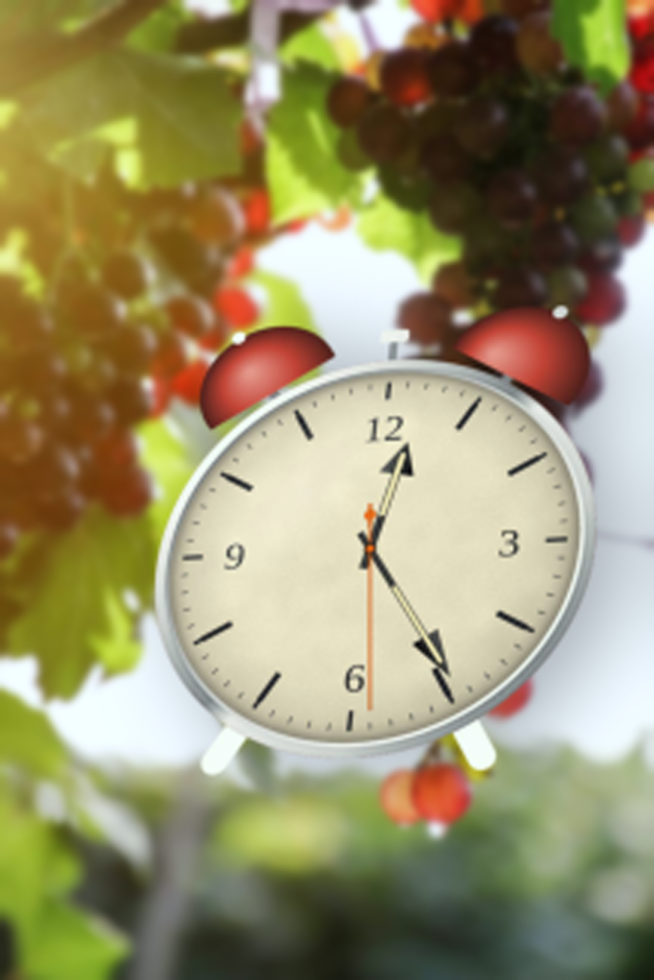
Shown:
h=12 m=24 s=29
